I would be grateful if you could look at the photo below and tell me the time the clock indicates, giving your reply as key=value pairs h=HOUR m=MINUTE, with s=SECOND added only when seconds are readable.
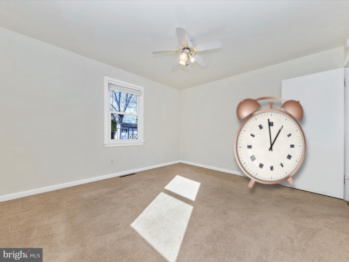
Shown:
h=12 m=59
